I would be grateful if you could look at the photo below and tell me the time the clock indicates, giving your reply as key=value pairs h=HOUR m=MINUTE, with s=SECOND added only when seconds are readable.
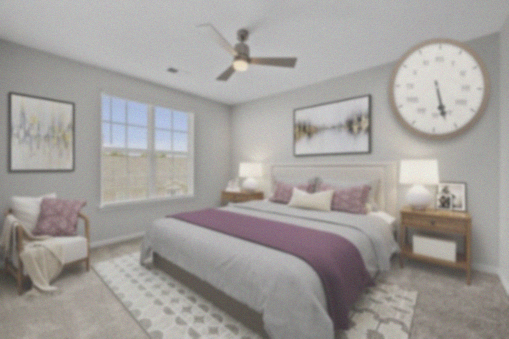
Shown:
h=5 m=27
